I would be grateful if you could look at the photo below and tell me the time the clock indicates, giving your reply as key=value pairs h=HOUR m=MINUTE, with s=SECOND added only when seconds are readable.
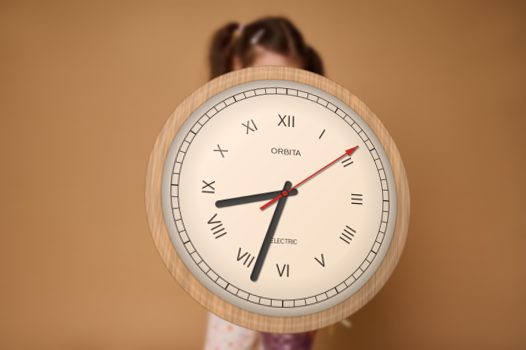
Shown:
h=8 m=33 s=9
